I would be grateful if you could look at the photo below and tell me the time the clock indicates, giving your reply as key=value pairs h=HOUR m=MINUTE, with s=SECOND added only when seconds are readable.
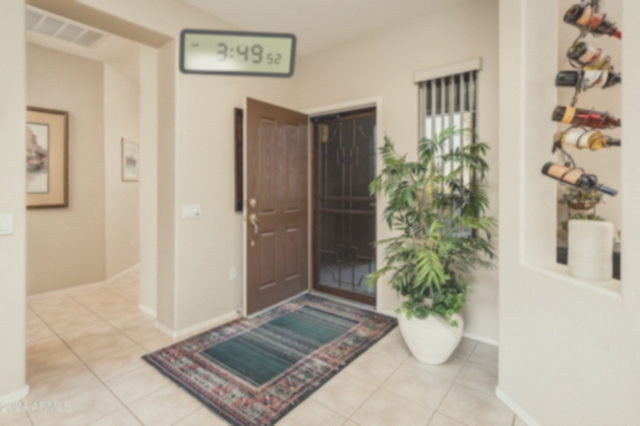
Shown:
h=3 m=49
